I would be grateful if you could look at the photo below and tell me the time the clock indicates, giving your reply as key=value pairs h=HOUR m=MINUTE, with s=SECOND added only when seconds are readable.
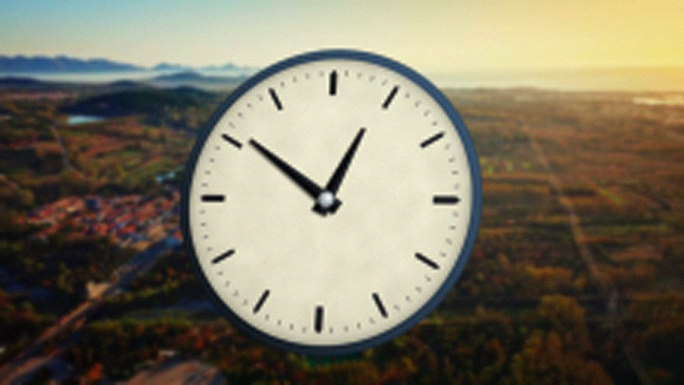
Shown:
h=12 m=51
